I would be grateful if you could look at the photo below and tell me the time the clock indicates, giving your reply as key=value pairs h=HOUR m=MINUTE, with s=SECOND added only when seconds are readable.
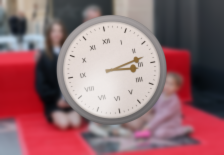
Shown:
h=3 m=13
